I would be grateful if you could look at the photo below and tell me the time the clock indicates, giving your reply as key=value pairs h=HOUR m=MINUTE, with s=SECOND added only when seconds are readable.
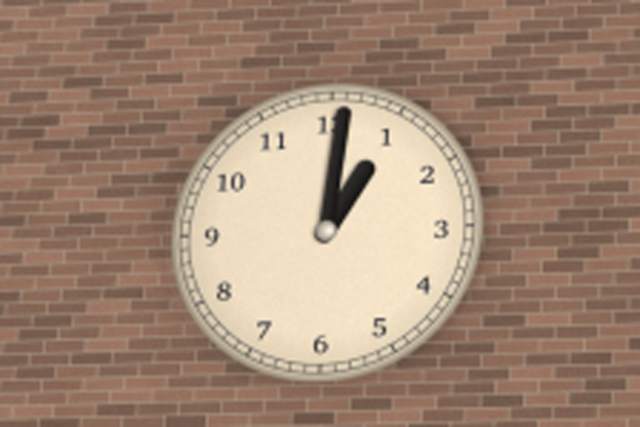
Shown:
h=1 m=1
